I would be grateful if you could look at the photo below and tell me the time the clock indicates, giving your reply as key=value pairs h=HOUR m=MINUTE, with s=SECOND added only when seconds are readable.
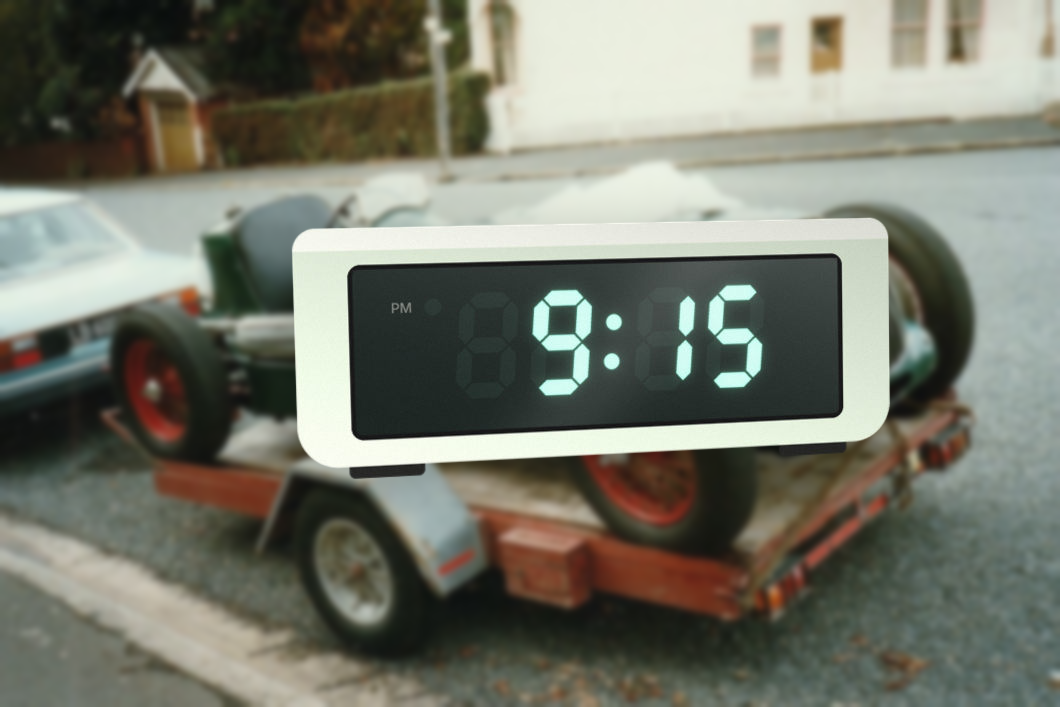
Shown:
h=9 m=15
